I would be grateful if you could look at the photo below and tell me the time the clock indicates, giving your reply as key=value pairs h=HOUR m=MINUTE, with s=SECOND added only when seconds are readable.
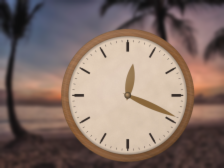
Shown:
h=12 m=19
